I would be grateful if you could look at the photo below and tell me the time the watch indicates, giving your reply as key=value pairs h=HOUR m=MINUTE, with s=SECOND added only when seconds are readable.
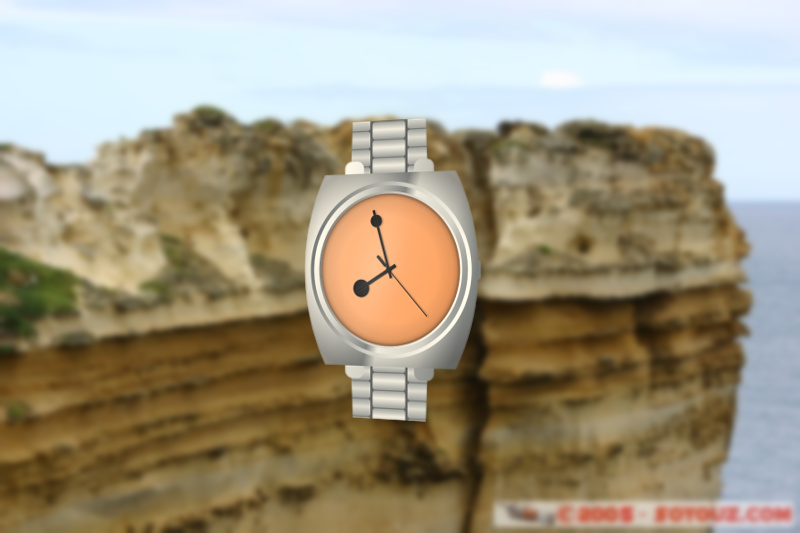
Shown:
h=7 m=57 s=23
